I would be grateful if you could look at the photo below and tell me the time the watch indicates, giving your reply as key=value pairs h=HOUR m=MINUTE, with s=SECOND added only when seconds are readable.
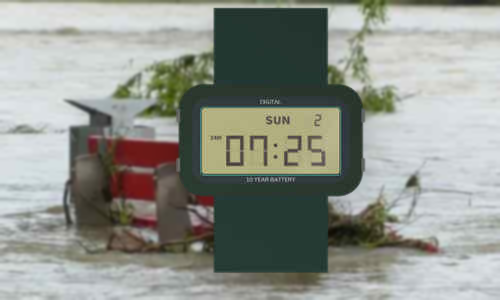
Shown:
h=7 m=25
